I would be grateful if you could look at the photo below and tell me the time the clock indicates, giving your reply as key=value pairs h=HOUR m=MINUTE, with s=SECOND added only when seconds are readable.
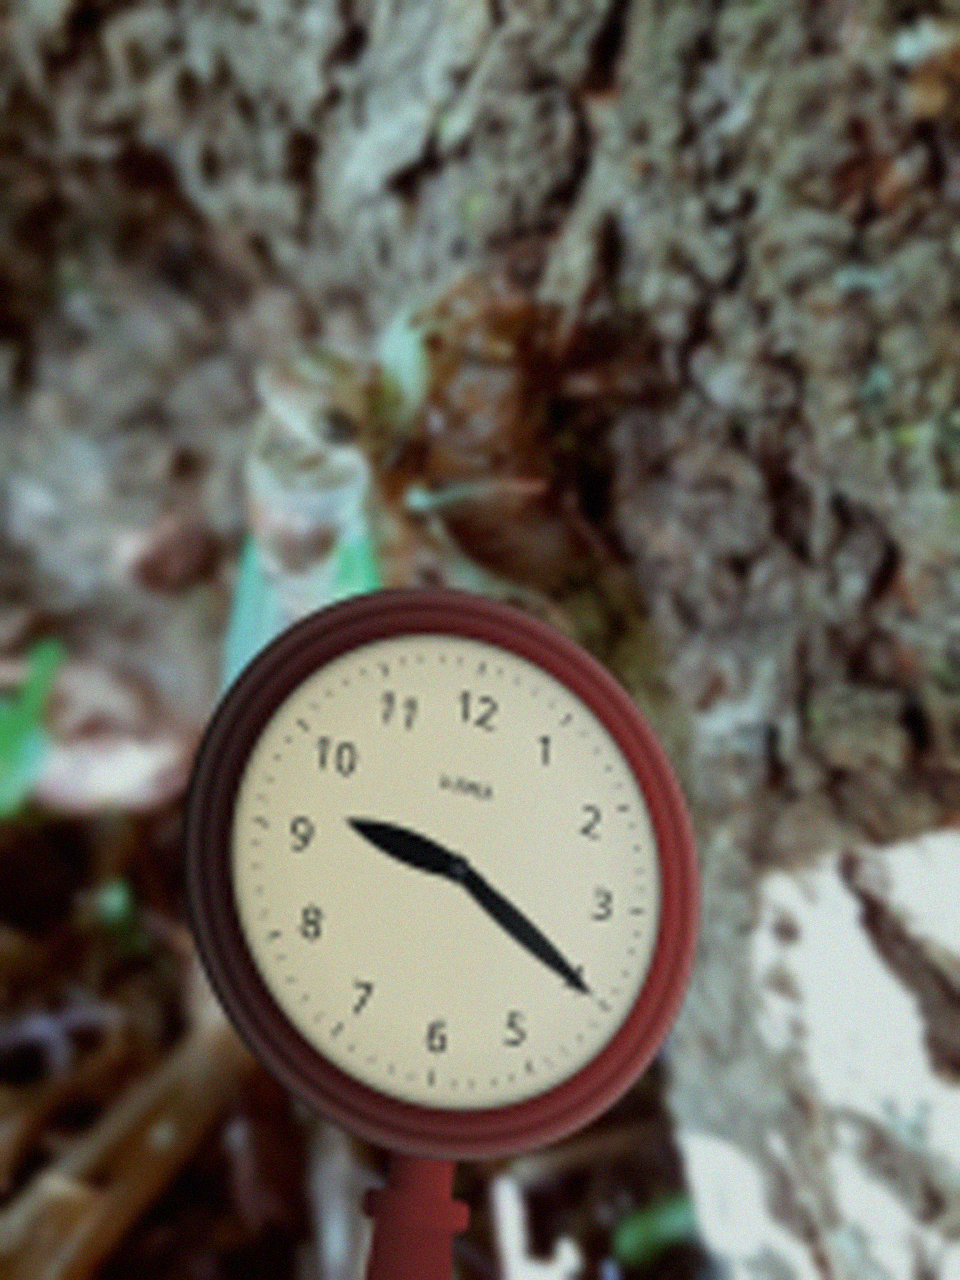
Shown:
h=9 m=20
